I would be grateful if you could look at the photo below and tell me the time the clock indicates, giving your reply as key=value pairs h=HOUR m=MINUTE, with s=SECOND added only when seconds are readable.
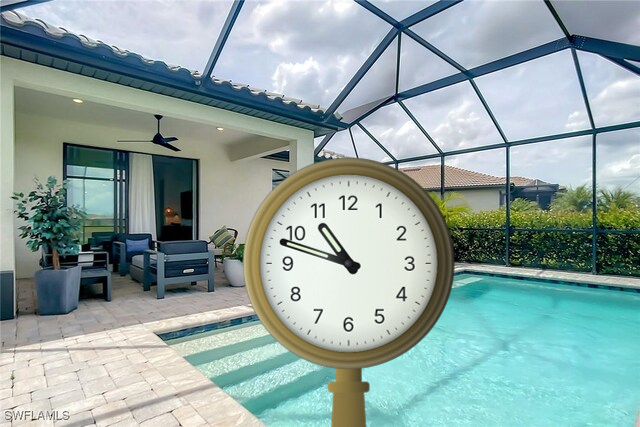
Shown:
h=10 m=48
